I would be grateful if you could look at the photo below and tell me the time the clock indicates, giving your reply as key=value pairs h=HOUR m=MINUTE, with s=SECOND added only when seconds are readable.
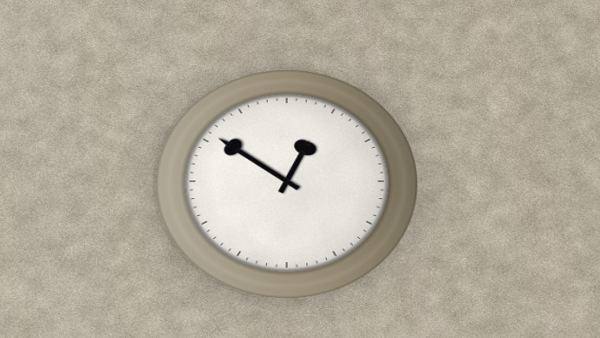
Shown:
h=12 m=51
